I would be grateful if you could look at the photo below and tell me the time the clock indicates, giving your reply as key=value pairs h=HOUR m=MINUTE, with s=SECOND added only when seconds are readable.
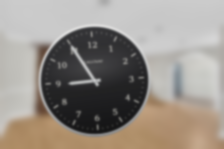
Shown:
h=8 m=55
